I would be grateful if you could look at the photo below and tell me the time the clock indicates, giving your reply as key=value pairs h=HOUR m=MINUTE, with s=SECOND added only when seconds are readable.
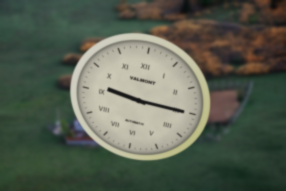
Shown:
h=9 m=15
